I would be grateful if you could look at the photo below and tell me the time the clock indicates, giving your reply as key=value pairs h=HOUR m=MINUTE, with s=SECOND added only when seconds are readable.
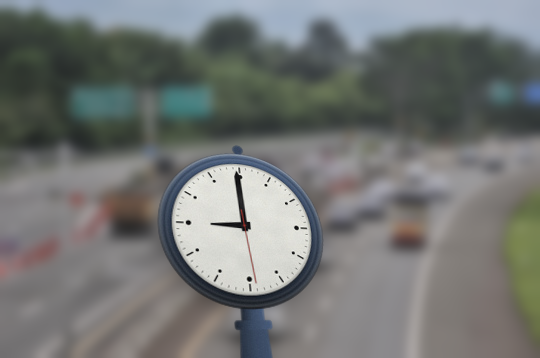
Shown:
h=8 m=59 s=29
